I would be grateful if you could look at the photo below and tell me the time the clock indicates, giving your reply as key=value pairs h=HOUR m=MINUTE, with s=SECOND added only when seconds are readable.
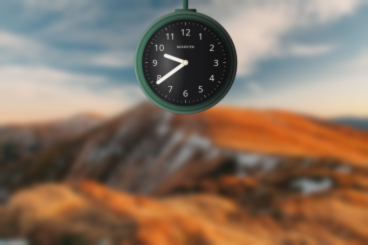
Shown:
h=9 m=39
